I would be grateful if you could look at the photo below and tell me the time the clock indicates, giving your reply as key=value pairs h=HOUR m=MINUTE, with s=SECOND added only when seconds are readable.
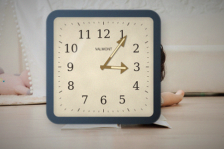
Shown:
h=3 m=6
